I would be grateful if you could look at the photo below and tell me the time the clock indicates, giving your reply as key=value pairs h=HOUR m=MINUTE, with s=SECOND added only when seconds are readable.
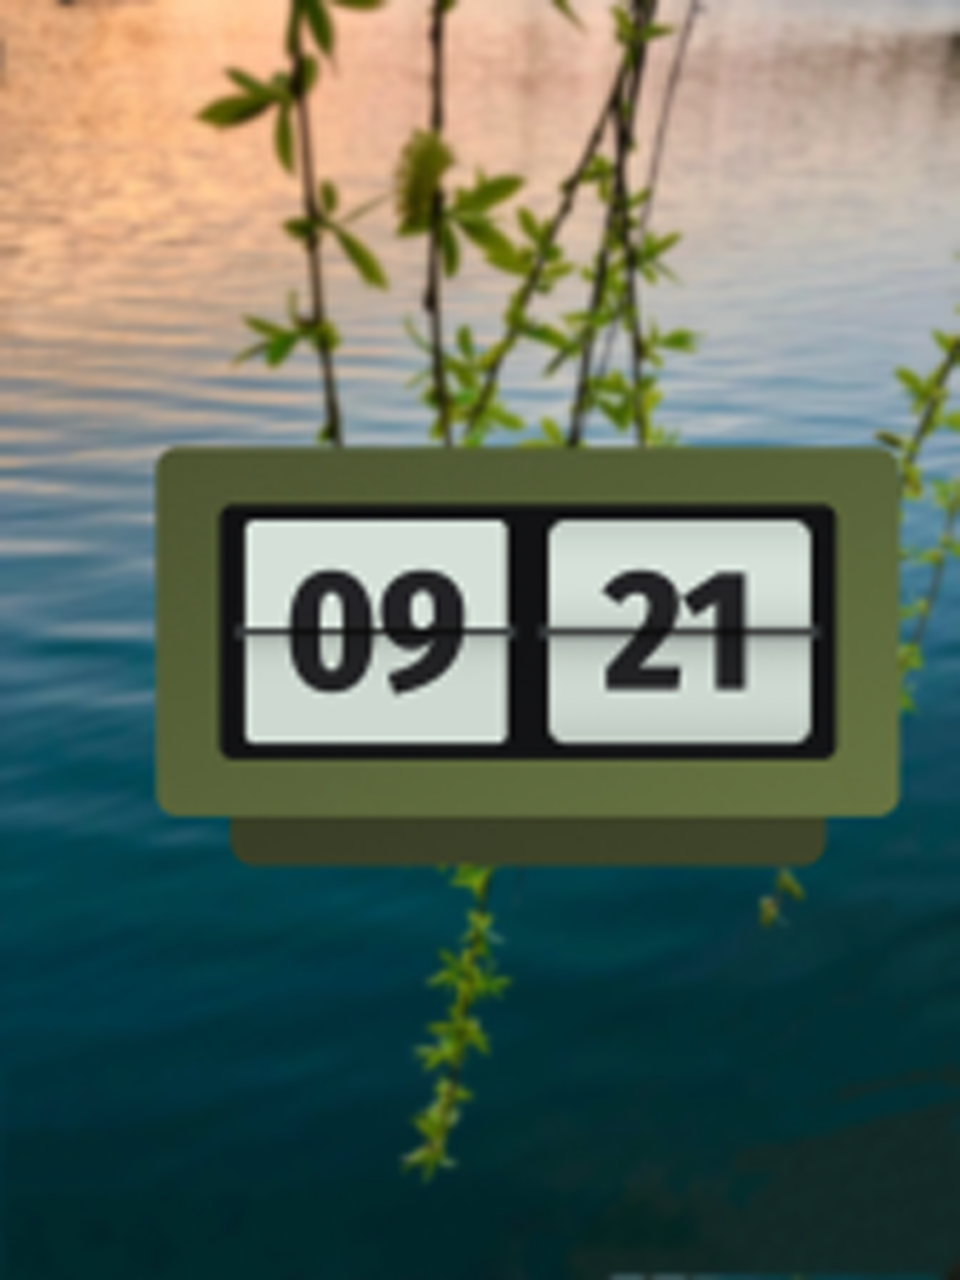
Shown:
h=9 m=21
